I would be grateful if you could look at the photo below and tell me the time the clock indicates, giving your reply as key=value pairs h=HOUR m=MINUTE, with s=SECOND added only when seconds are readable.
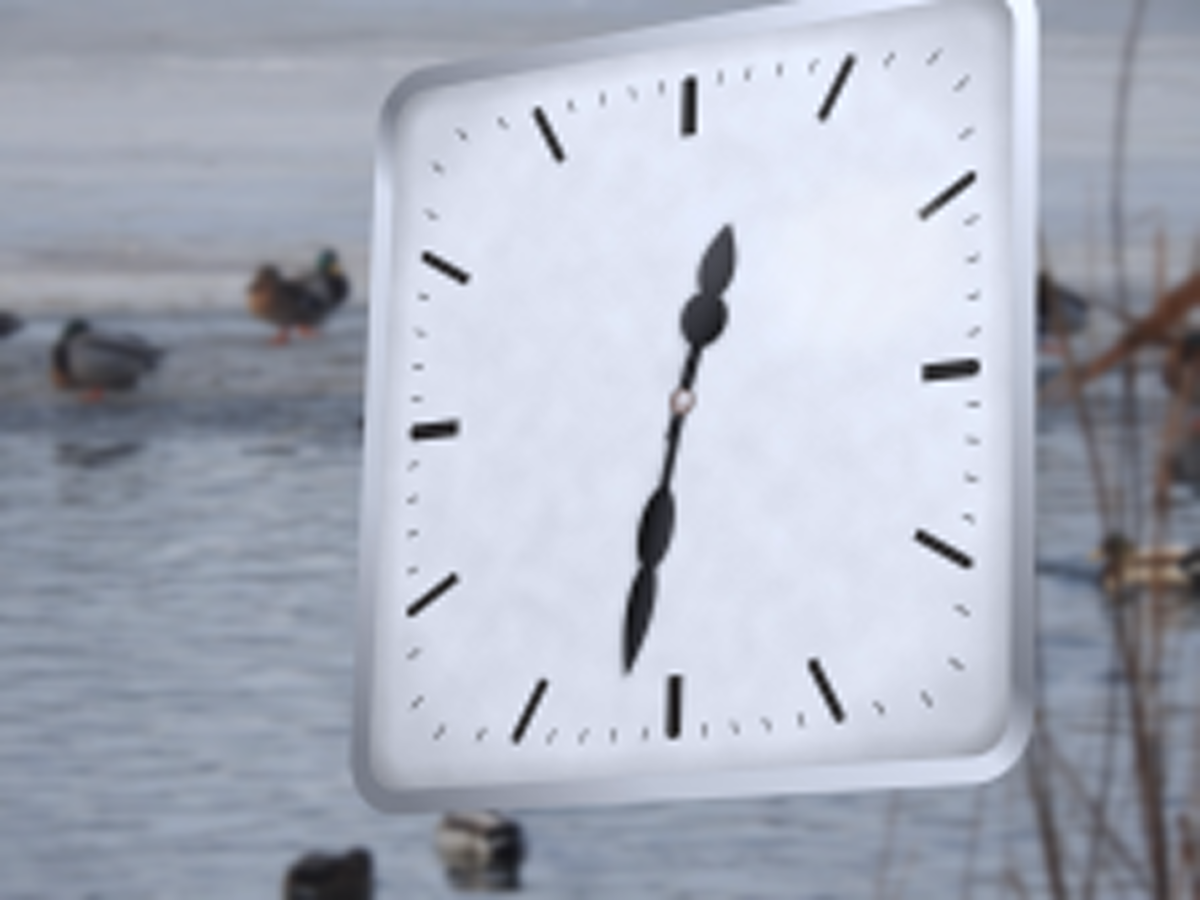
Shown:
h=12 m=32
